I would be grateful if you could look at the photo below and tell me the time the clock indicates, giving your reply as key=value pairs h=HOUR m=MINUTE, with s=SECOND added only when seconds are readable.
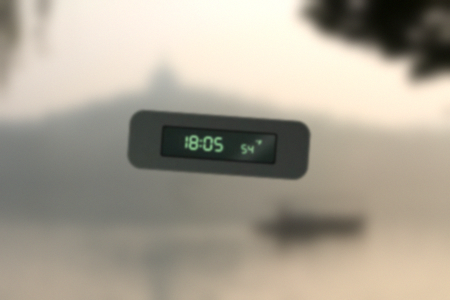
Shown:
h=18 m=5
